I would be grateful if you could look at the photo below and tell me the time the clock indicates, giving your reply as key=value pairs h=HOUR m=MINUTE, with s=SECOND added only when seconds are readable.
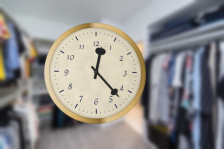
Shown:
h=12 m=23
